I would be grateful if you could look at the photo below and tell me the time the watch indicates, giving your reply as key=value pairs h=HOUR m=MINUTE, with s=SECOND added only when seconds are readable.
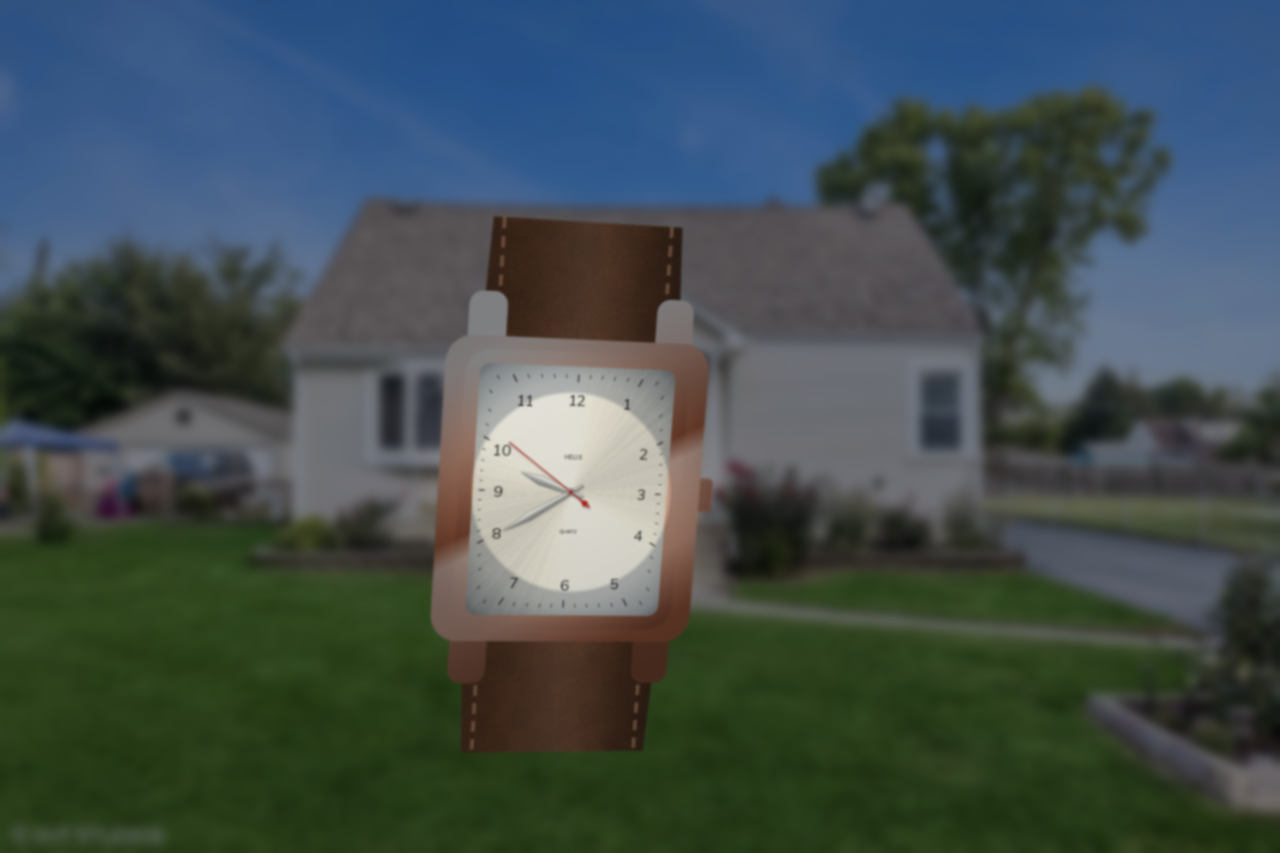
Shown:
h=9 m=39 s=51
